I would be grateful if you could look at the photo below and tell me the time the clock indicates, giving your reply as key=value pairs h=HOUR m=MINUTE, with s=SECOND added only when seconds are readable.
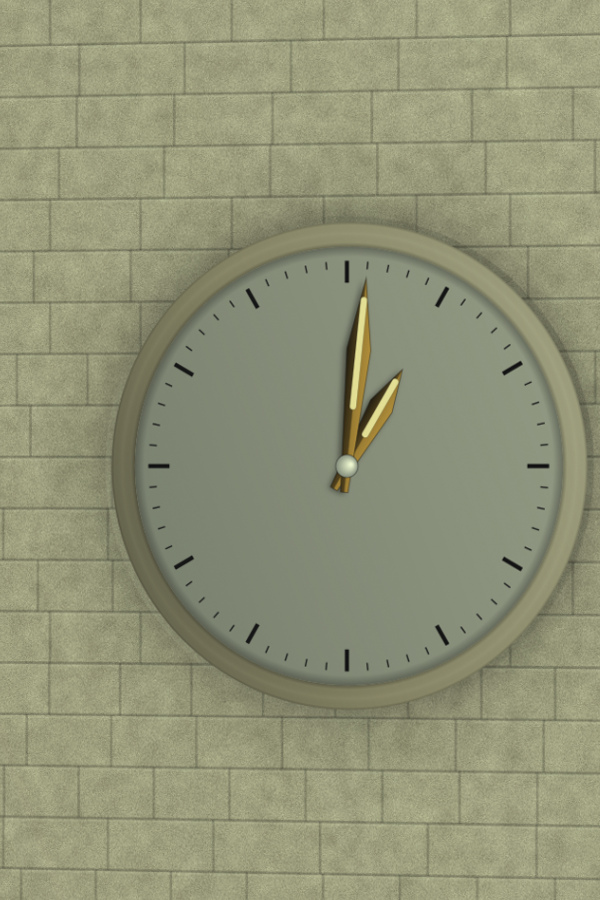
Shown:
h=1 m=1
